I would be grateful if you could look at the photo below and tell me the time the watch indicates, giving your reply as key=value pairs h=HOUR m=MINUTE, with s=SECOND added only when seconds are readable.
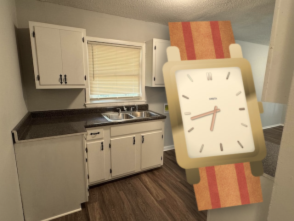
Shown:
h=6 m=43
